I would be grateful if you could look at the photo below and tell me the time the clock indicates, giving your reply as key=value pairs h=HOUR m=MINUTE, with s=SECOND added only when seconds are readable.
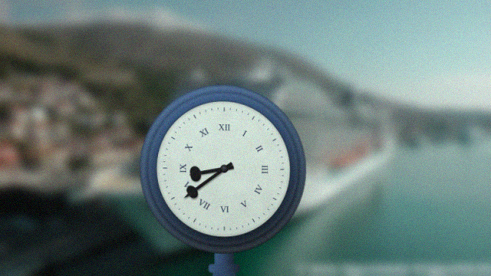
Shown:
h=8 m=39
